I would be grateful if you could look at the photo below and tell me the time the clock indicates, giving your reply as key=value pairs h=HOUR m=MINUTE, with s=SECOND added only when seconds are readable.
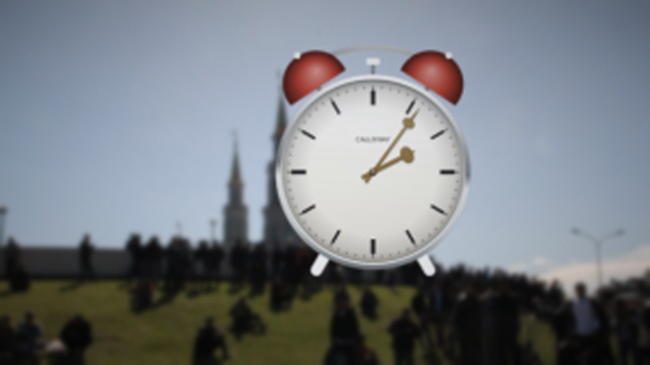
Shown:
h=2 m=6
